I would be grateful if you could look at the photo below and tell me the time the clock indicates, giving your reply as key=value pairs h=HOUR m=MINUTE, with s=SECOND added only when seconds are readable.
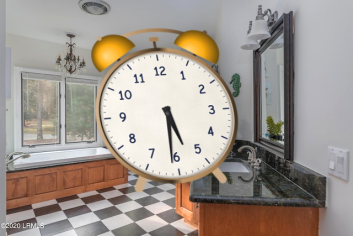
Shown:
h=5 m=31
